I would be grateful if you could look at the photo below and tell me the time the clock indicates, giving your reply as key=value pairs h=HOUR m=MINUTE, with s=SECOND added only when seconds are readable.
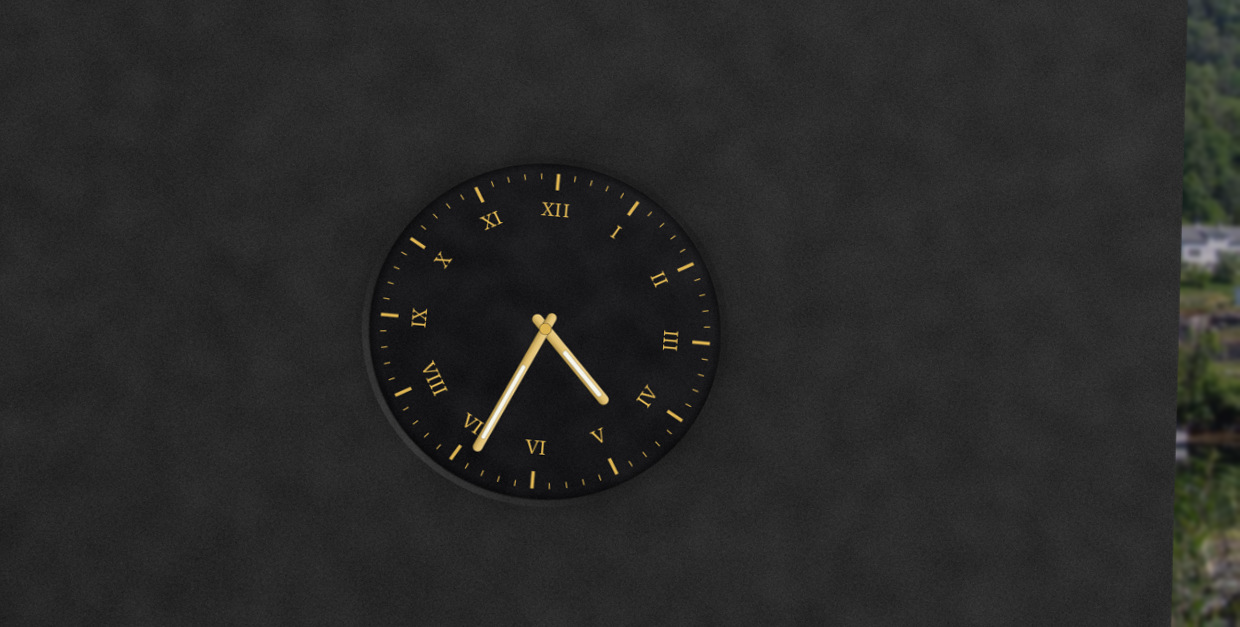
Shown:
h=4 m=34
